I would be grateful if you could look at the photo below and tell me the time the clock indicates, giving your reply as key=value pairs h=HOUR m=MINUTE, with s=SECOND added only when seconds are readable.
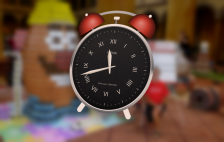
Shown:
h=11 m=42
